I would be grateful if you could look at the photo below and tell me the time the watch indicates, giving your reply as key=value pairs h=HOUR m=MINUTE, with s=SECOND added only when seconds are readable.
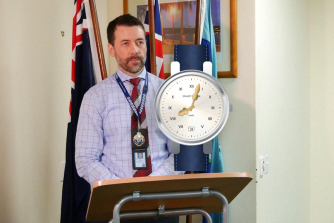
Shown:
h=8 m=3
